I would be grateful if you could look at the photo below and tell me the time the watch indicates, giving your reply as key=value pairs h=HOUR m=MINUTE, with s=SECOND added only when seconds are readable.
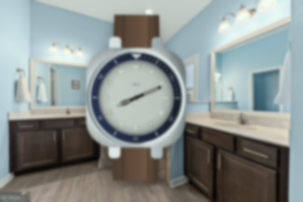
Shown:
h=8 m=11
